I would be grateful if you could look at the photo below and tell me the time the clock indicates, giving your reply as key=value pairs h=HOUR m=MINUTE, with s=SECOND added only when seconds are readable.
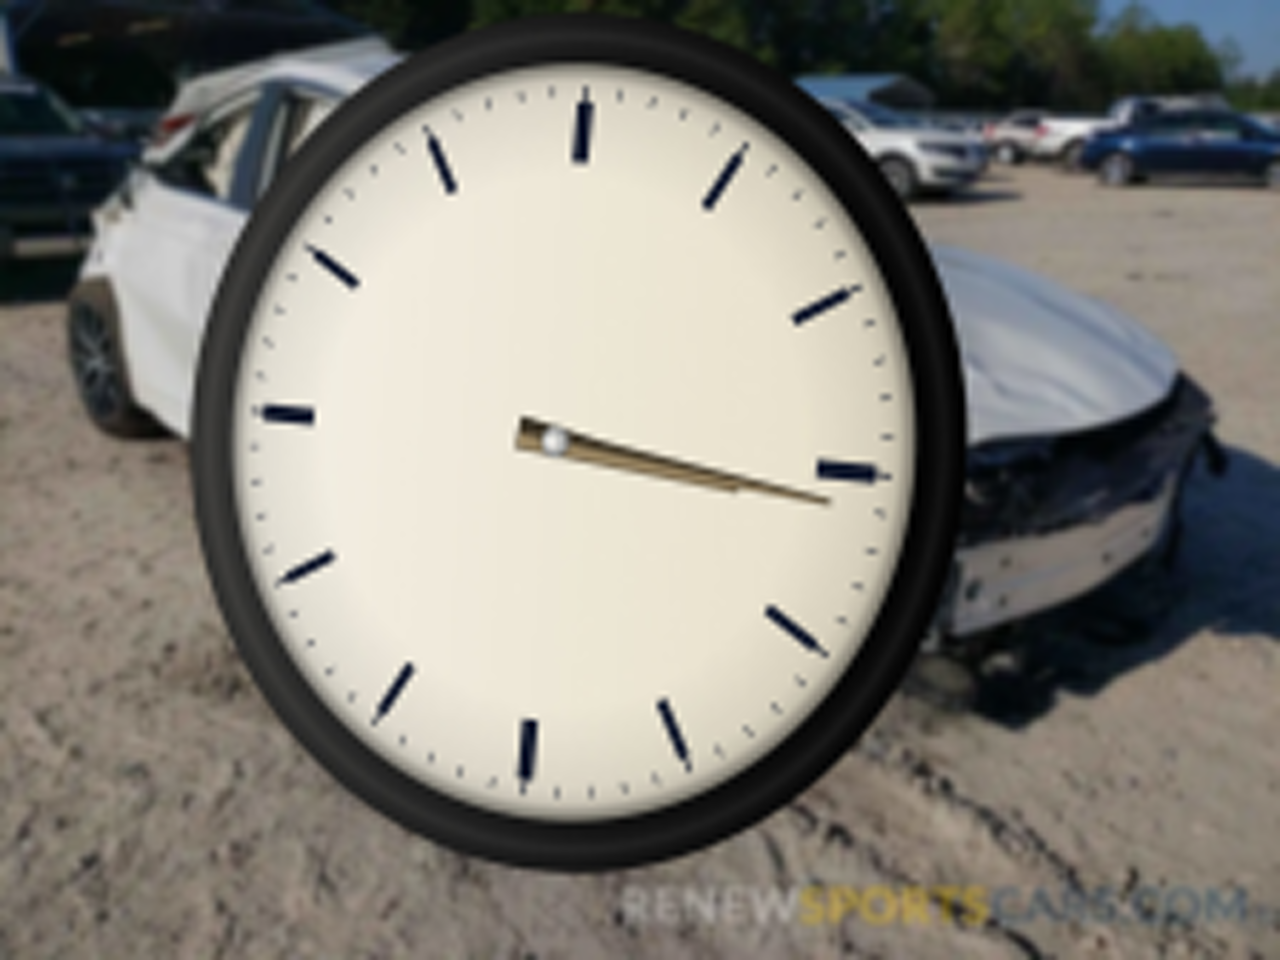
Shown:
h=3 m=16
